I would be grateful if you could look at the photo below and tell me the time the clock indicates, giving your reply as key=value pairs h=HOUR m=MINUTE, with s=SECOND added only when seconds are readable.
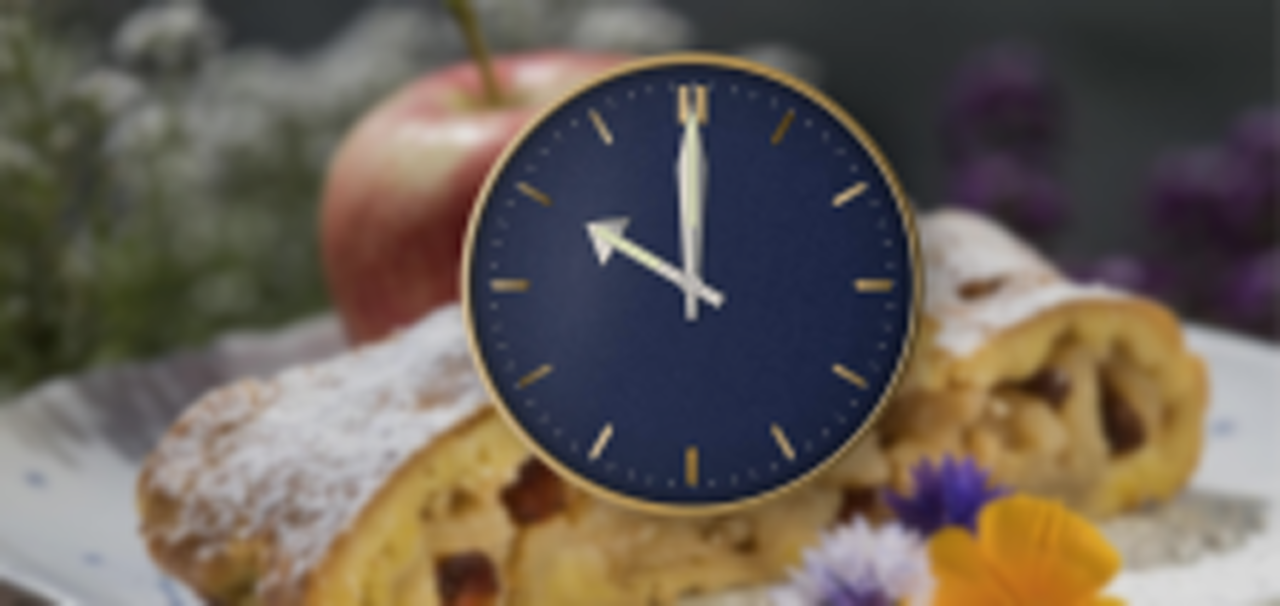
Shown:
h=10 m=0
